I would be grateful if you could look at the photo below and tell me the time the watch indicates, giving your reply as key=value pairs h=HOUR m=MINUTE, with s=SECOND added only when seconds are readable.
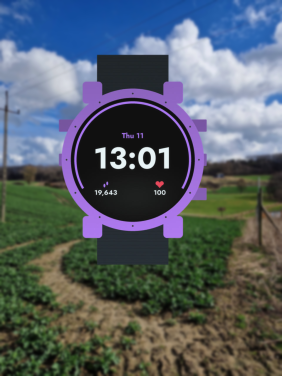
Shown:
h=13 m=1
